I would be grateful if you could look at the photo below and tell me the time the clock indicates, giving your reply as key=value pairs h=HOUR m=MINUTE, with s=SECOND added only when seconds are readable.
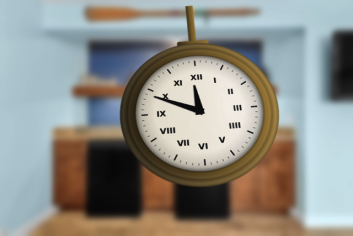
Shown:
h=11 m=49
